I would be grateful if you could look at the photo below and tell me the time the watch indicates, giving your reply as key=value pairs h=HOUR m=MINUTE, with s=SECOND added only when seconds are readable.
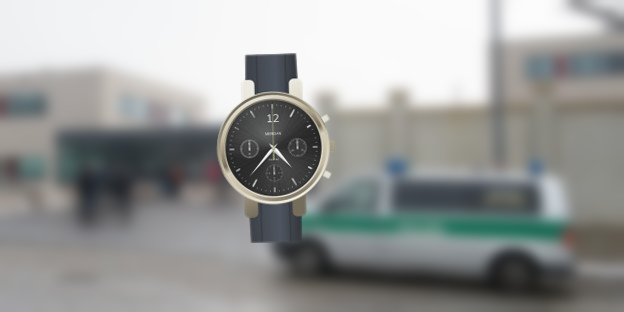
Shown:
h=4 m=37
